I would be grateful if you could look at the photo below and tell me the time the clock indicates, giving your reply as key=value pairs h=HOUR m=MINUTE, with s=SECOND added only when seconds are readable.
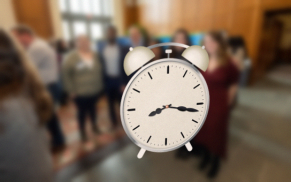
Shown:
h=8 m=17
